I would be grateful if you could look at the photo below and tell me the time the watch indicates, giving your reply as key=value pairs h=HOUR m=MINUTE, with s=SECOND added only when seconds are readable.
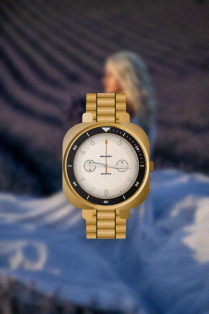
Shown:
h=9 m=16
